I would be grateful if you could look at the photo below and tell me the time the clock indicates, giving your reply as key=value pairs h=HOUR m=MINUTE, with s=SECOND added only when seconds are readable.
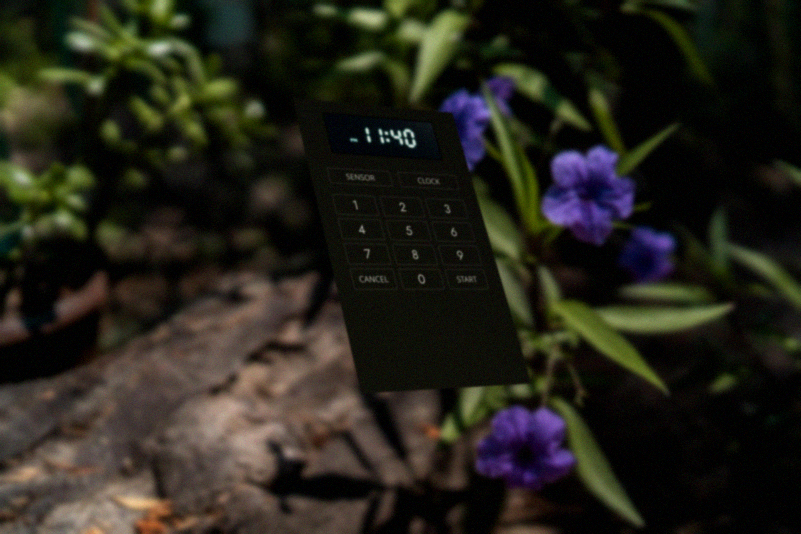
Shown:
h=11 m=40
